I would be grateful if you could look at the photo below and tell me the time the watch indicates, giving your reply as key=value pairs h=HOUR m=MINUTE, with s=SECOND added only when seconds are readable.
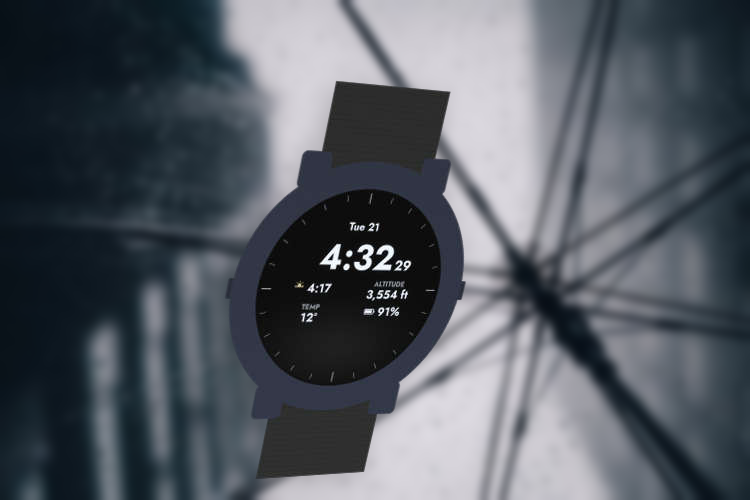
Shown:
h=4 m=32 s=29
